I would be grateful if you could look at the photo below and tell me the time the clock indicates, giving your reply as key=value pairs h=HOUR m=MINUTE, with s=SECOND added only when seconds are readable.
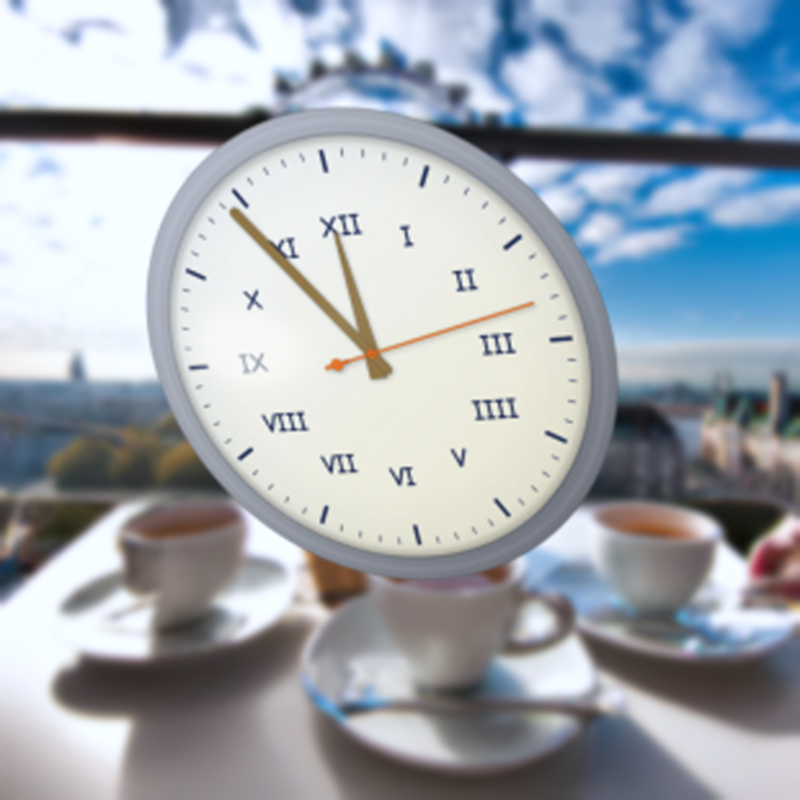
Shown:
h=11 m=54 s=13
